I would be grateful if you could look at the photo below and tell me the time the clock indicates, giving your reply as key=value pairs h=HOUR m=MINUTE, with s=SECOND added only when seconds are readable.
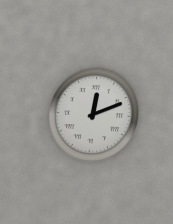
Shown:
h=12 m=11
